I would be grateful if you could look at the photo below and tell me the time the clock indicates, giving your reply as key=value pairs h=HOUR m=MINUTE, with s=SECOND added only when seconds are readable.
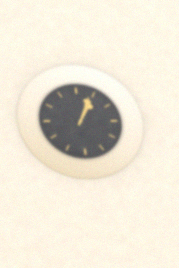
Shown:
h=1 m=4
